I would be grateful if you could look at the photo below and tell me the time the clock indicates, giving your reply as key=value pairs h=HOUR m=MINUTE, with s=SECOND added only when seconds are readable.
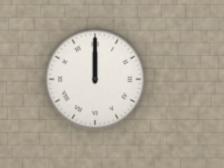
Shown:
h=12 m=0
